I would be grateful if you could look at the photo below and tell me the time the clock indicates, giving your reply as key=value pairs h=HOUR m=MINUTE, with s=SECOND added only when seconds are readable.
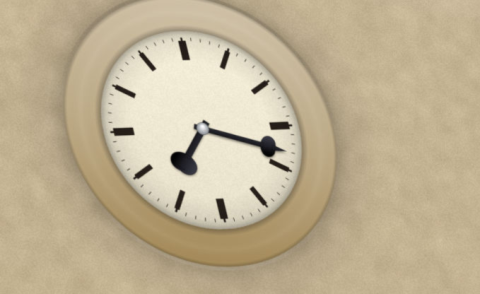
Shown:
h=7 m=18
